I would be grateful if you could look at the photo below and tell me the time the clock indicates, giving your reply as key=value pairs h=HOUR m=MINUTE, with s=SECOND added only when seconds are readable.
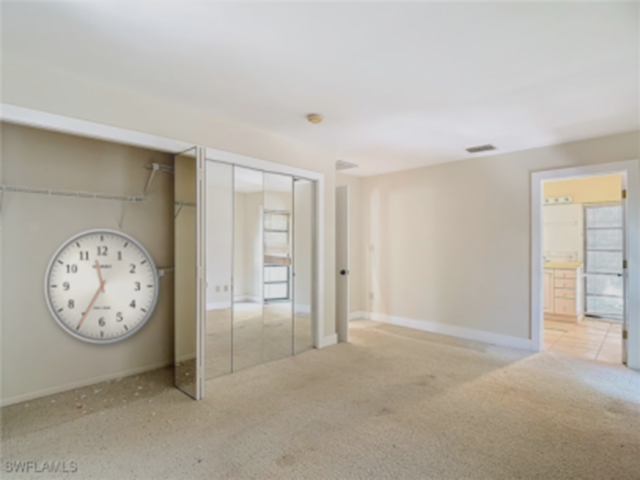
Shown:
h=11 m=35
